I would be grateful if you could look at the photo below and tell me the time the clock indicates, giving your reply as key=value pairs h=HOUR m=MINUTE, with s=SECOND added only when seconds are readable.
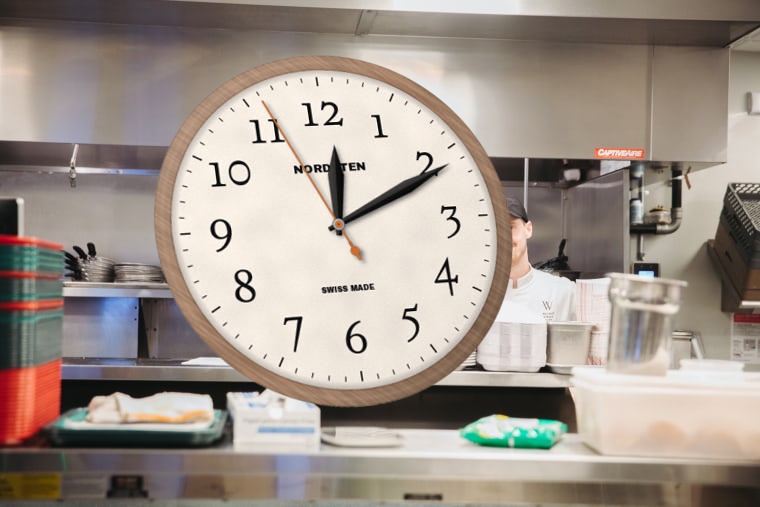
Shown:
h=12 m=10 s=56
